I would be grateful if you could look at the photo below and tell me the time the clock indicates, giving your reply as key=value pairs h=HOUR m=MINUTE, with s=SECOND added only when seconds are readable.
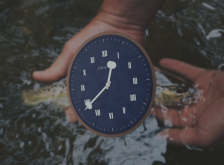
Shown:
h=12 m=39
